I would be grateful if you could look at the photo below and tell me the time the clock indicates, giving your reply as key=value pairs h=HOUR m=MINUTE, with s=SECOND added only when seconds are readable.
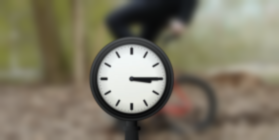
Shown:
h=3 m=15
